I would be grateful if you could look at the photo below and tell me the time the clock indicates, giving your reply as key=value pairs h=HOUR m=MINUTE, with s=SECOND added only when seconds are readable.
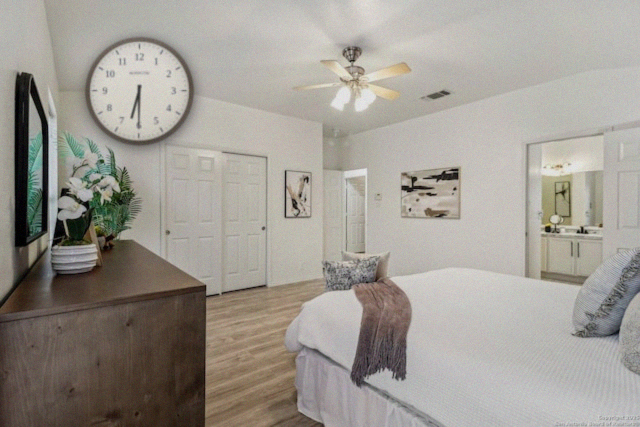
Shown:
h=6 m=30
